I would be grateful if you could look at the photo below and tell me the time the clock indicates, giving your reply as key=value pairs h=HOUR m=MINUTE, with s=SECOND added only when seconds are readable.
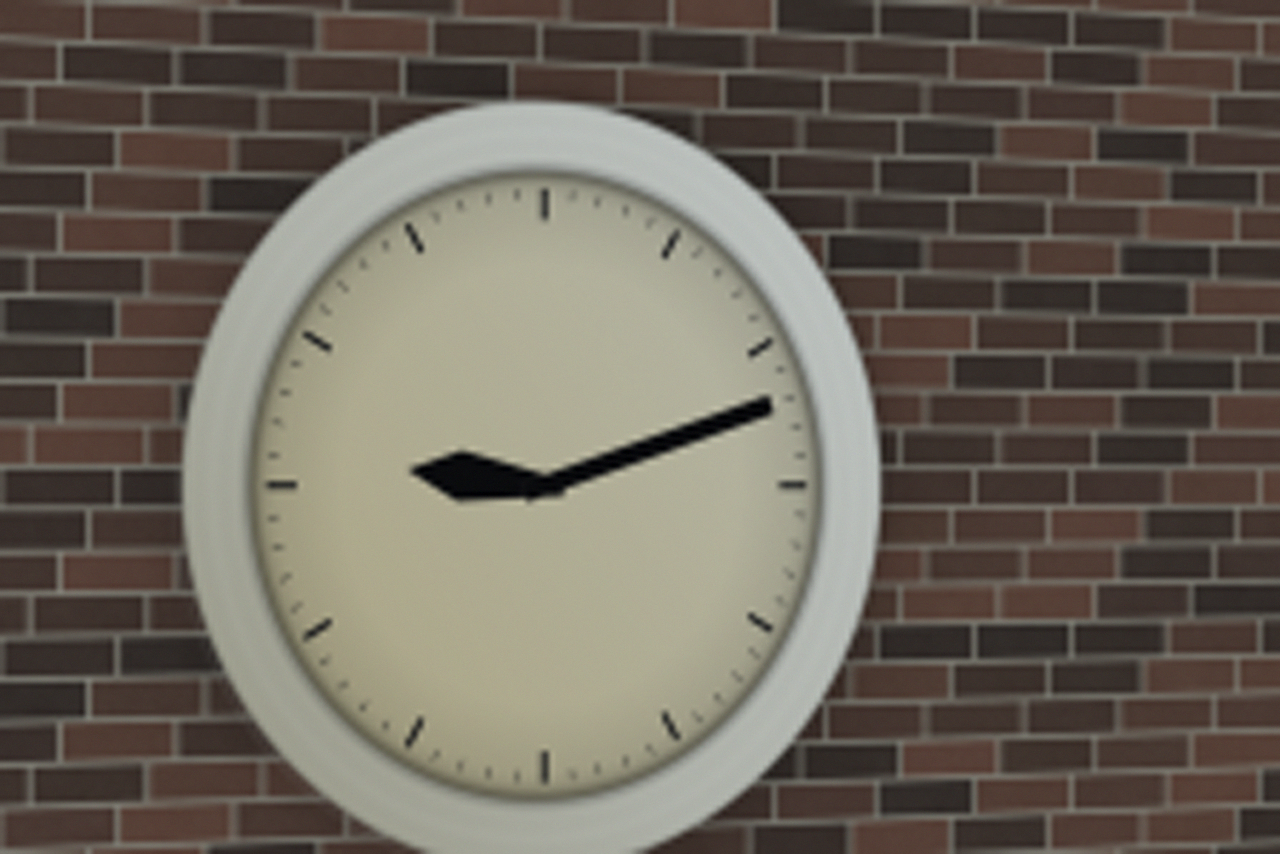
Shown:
h=9 m=12
